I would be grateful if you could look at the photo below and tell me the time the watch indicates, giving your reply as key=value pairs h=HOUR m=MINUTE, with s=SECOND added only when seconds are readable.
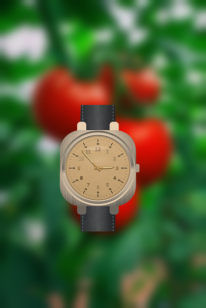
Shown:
h=2 m=53
